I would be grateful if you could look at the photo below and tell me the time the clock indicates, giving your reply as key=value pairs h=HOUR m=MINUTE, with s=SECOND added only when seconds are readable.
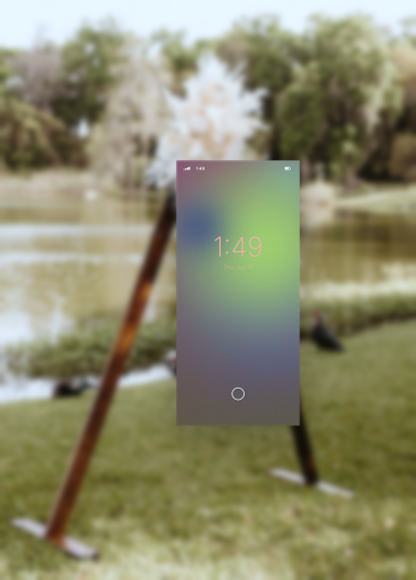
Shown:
h=1 m=49
